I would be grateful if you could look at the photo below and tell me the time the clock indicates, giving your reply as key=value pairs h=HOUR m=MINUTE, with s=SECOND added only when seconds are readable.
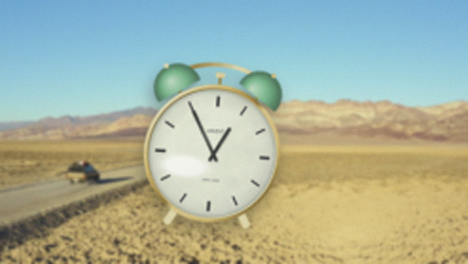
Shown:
h=12 m=55
